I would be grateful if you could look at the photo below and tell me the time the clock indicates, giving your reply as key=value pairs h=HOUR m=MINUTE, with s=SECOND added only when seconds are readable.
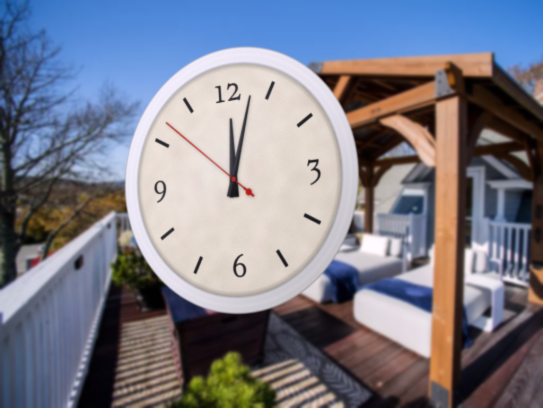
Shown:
h=12 m=2 s=52
